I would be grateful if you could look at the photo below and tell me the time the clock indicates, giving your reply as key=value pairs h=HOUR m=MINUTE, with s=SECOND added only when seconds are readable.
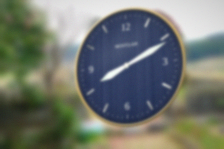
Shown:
h=8 m=11
